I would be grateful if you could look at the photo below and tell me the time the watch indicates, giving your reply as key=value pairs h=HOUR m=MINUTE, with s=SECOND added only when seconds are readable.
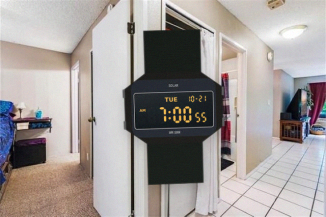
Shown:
h=7 m=0 s=55
